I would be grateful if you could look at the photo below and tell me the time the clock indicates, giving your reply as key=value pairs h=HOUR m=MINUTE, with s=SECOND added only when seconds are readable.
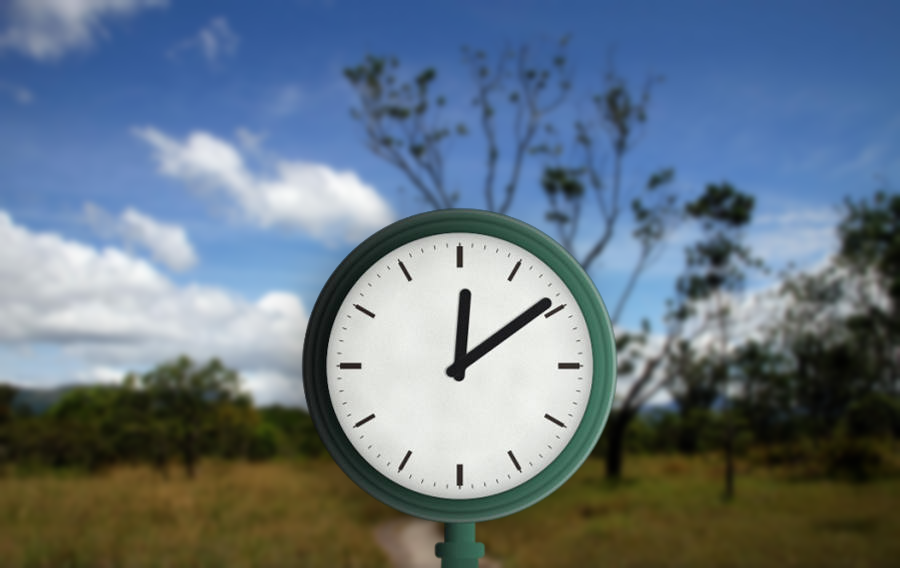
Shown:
h=12 m=9
